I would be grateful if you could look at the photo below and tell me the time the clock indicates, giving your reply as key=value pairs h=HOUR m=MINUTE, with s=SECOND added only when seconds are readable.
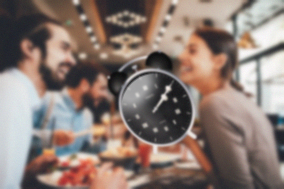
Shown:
h=2 m=10
